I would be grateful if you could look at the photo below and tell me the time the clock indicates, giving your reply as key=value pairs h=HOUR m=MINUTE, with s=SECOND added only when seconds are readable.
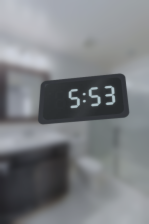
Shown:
h=5 m=53
